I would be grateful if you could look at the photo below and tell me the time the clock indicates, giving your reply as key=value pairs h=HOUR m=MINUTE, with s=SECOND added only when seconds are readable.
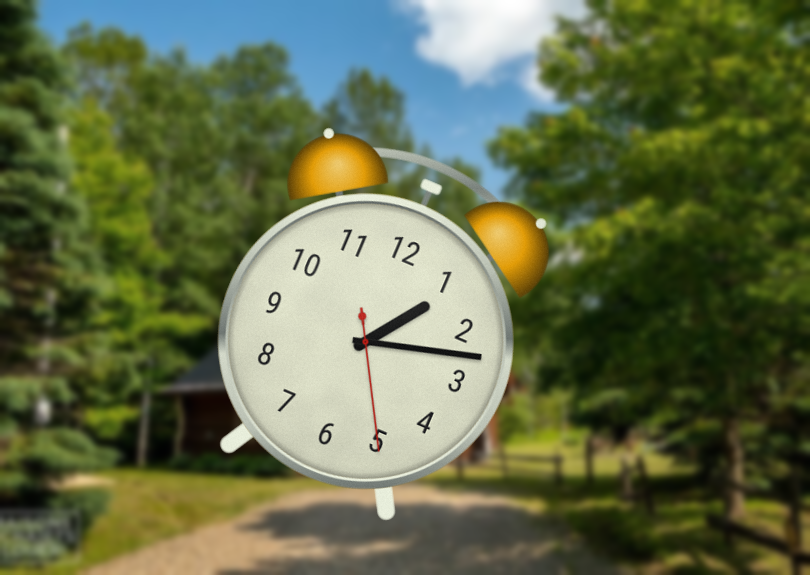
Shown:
h=1 m=12 s=25
